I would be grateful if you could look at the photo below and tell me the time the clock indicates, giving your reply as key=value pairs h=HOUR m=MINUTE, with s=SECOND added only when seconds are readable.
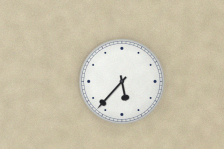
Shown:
h=5 m=37
